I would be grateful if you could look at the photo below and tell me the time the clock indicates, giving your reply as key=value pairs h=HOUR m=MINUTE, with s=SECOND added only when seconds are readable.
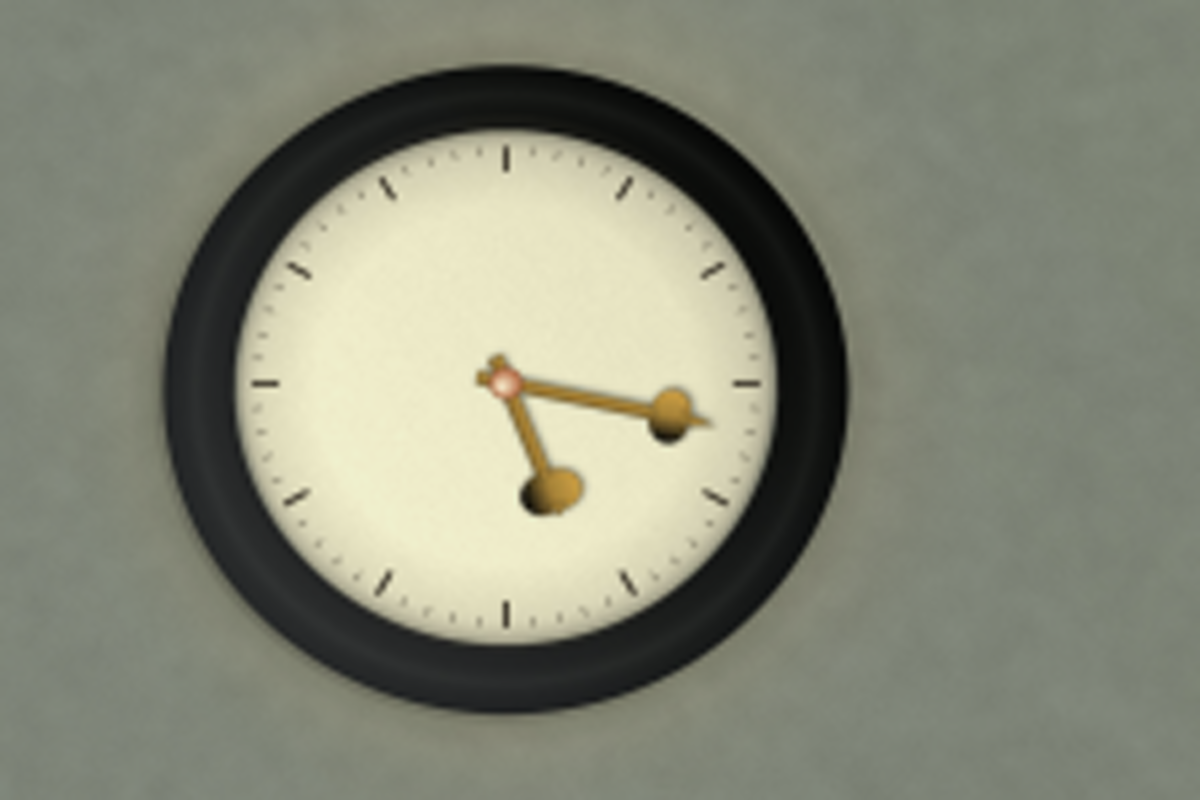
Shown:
h=5 m=17
